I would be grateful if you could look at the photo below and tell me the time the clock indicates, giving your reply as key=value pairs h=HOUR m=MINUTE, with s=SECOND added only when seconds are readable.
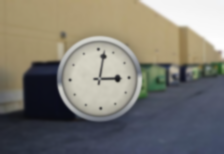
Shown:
h=3 m=2
